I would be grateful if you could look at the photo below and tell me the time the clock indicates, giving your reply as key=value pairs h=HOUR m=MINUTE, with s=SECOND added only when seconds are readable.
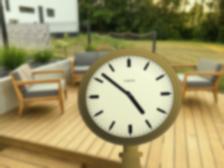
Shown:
h=4 m=52
